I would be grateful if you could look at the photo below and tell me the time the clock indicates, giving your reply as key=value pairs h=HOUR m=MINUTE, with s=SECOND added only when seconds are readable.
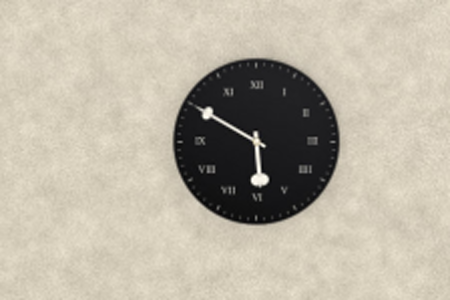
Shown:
h=5 m=50
